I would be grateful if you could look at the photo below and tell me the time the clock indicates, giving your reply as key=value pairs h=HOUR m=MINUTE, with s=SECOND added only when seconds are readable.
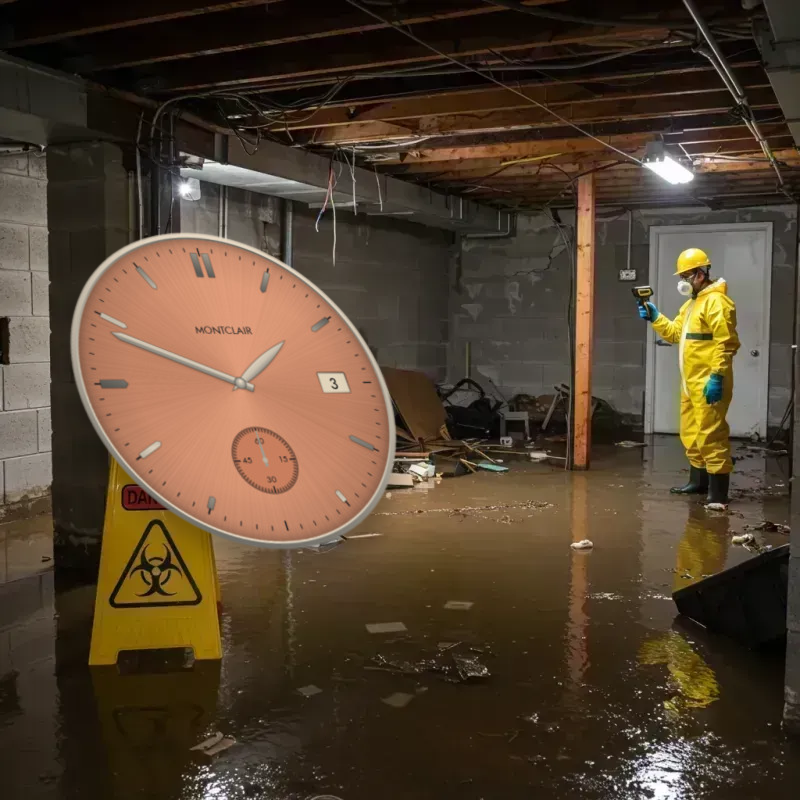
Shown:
h=1 m=49
